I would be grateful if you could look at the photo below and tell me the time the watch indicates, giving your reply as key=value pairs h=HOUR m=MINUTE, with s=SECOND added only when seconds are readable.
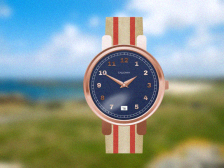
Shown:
h=1 m=50
